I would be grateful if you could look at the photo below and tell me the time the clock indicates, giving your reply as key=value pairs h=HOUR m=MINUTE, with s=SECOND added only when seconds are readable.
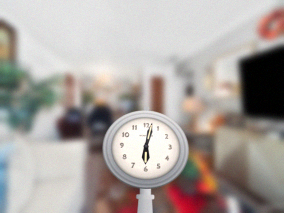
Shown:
h=6 m=2
